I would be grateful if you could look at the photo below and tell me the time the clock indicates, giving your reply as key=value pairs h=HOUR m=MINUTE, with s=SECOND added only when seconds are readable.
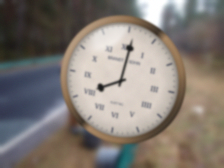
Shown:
h=8 m=1
